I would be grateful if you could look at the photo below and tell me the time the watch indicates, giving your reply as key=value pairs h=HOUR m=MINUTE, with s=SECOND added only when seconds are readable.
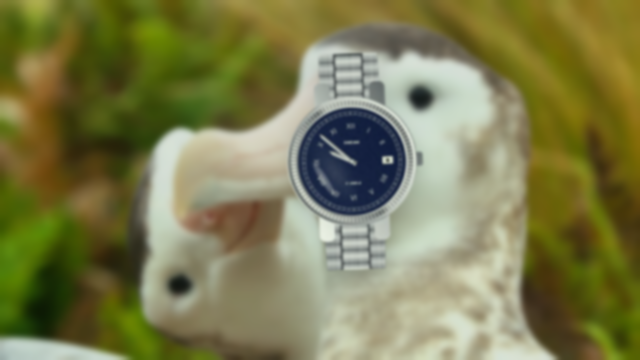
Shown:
h=9 m=52
